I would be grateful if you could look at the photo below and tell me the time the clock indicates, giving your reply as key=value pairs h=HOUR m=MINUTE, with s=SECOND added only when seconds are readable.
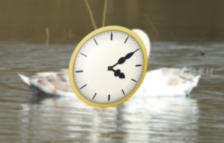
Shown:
h=4 m=10
